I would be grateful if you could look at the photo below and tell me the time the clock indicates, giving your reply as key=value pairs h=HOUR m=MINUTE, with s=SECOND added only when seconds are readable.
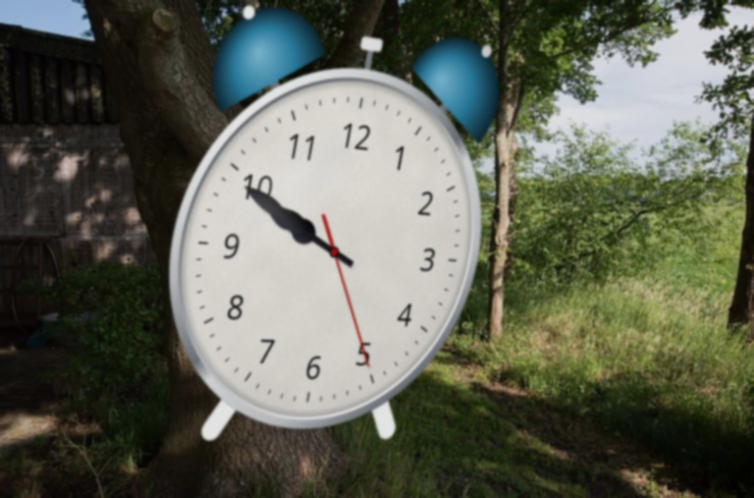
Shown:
h=9 m=49 s=25
